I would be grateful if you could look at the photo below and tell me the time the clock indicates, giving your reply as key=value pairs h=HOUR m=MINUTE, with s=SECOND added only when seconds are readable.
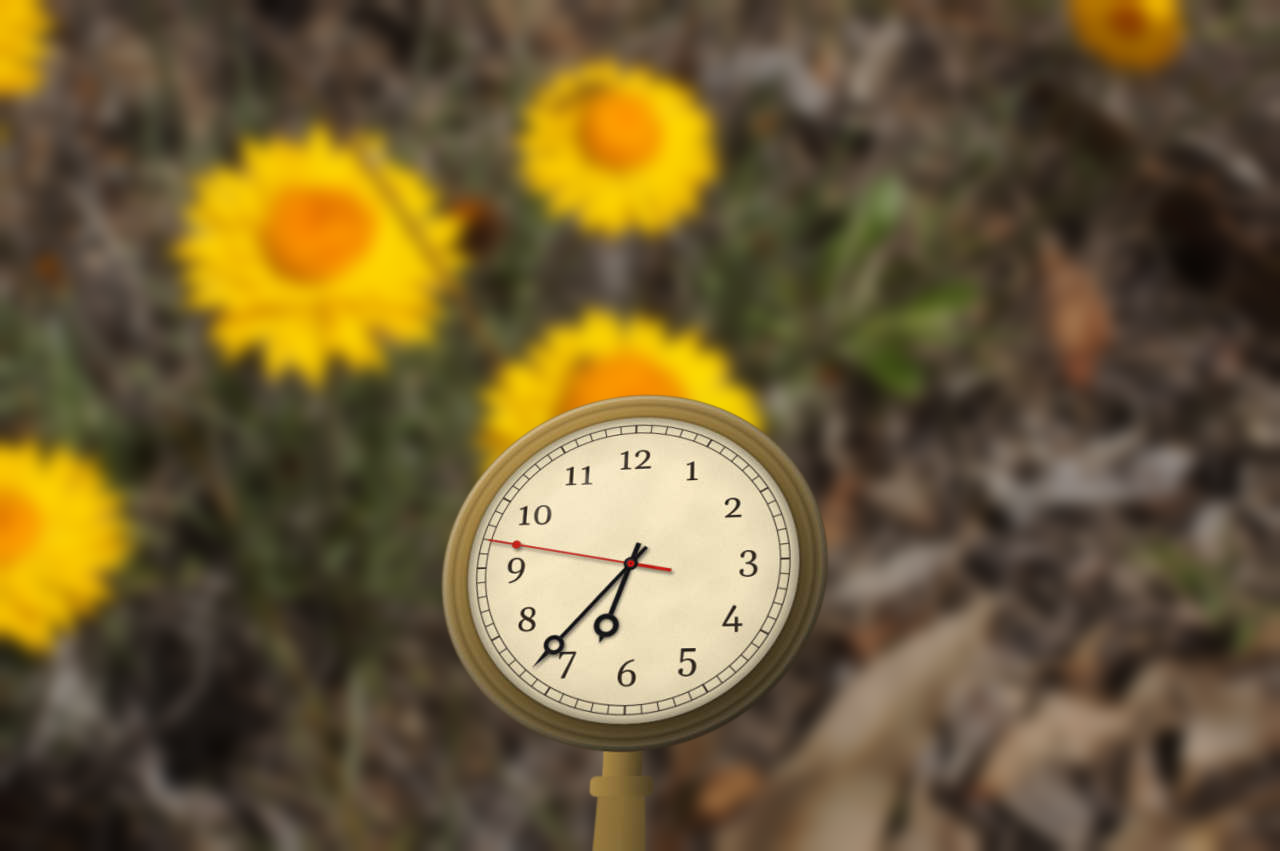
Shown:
h=6 m=36 s=47
